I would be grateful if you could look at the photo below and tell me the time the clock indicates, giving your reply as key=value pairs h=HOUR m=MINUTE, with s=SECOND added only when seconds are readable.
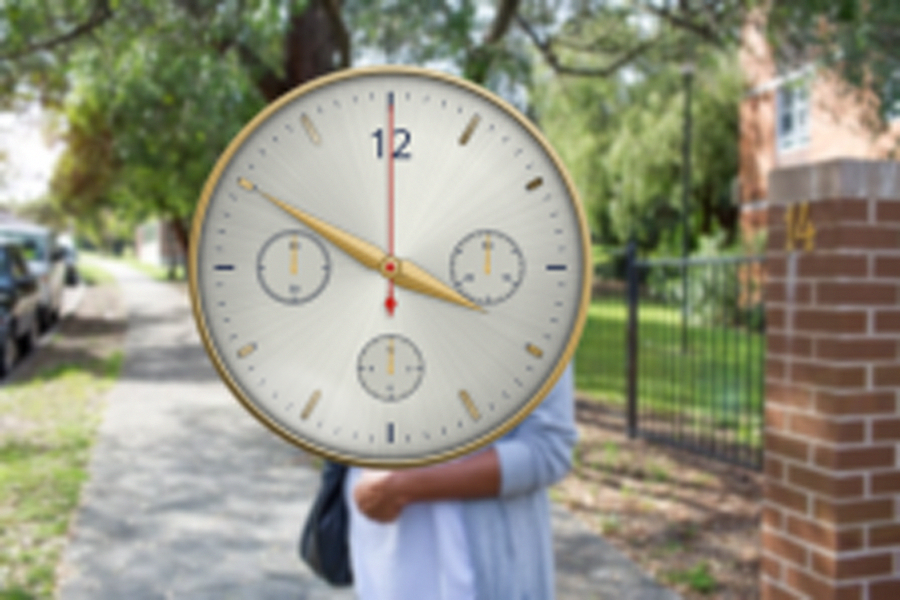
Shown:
h=3 m=50
